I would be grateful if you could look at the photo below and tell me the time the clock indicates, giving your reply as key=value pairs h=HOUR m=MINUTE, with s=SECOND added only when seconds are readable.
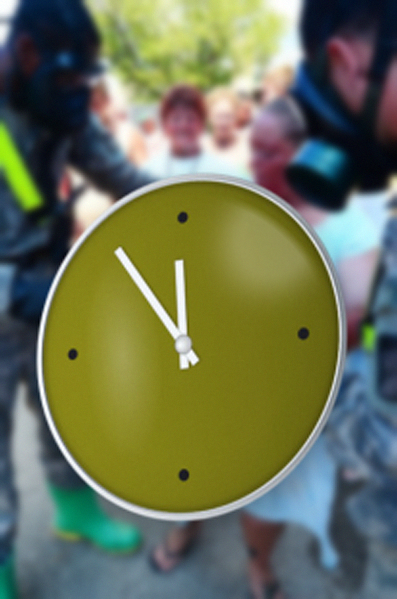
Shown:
h=11 m=54
